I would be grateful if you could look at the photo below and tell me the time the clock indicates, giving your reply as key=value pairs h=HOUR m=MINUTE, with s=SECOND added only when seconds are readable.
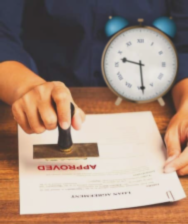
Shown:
h=9 m=29
